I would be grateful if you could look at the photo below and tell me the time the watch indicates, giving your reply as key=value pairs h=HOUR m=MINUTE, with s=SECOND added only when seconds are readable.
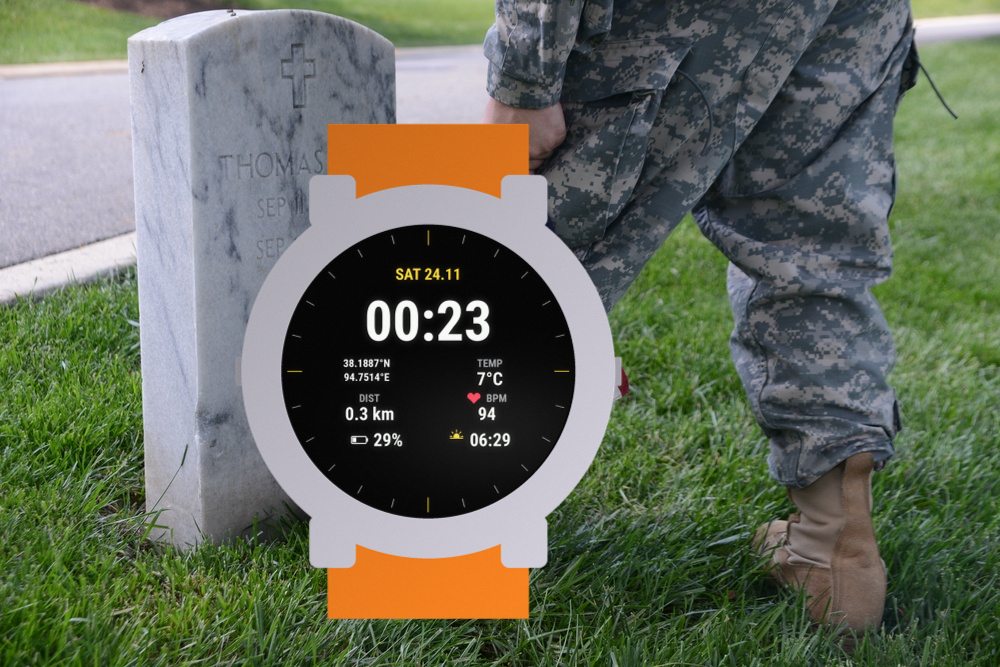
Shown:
h=0 m=23
